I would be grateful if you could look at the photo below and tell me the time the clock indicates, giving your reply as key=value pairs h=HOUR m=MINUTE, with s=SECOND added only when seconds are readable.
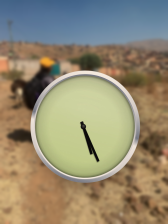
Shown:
h=5 m=26
